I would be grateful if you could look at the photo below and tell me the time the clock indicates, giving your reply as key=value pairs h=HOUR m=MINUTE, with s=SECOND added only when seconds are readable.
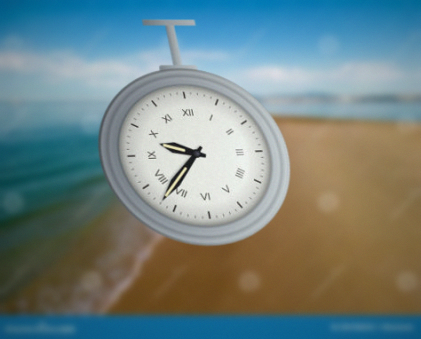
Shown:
h=9 m=37
